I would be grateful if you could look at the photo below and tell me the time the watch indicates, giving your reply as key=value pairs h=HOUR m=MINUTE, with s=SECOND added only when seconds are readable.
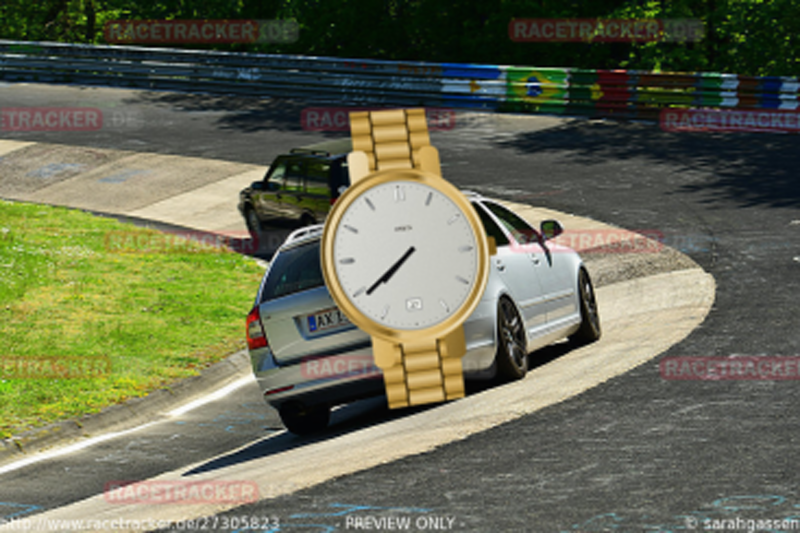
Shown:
h=7 m=39
